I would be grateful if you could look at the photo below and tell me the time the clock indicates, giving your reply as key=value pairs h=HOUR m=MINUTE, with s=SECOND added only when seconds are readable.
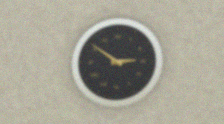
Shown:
h=2 m=51
